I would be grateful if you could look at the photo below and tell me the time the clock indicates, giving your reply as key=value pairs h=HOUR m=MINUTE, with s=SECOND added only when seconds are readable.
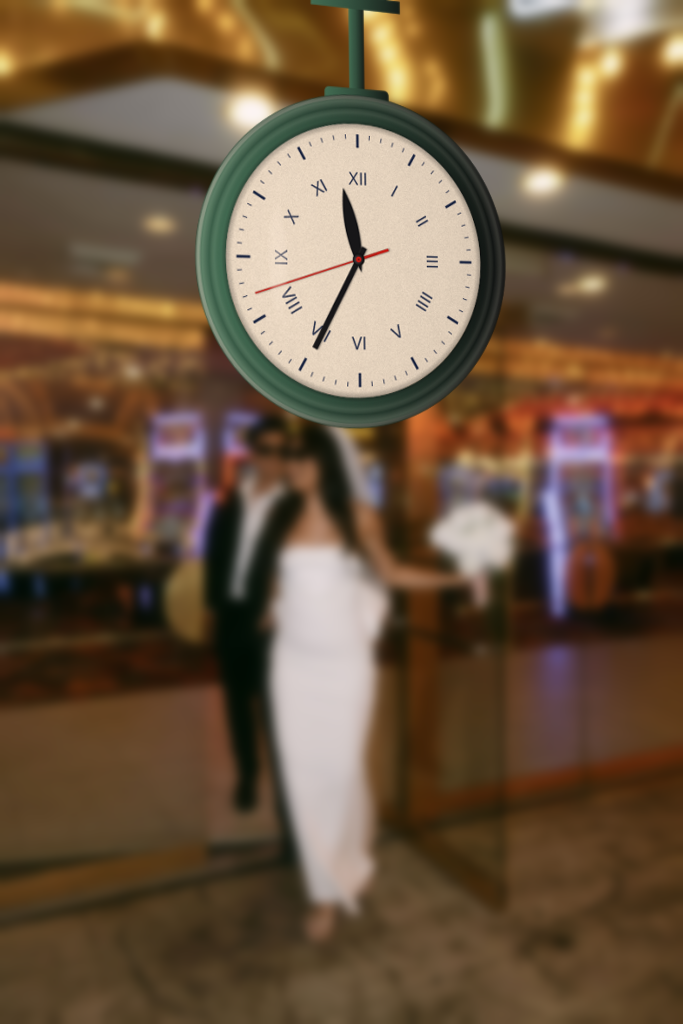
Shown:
h=11 m=34 s=42
